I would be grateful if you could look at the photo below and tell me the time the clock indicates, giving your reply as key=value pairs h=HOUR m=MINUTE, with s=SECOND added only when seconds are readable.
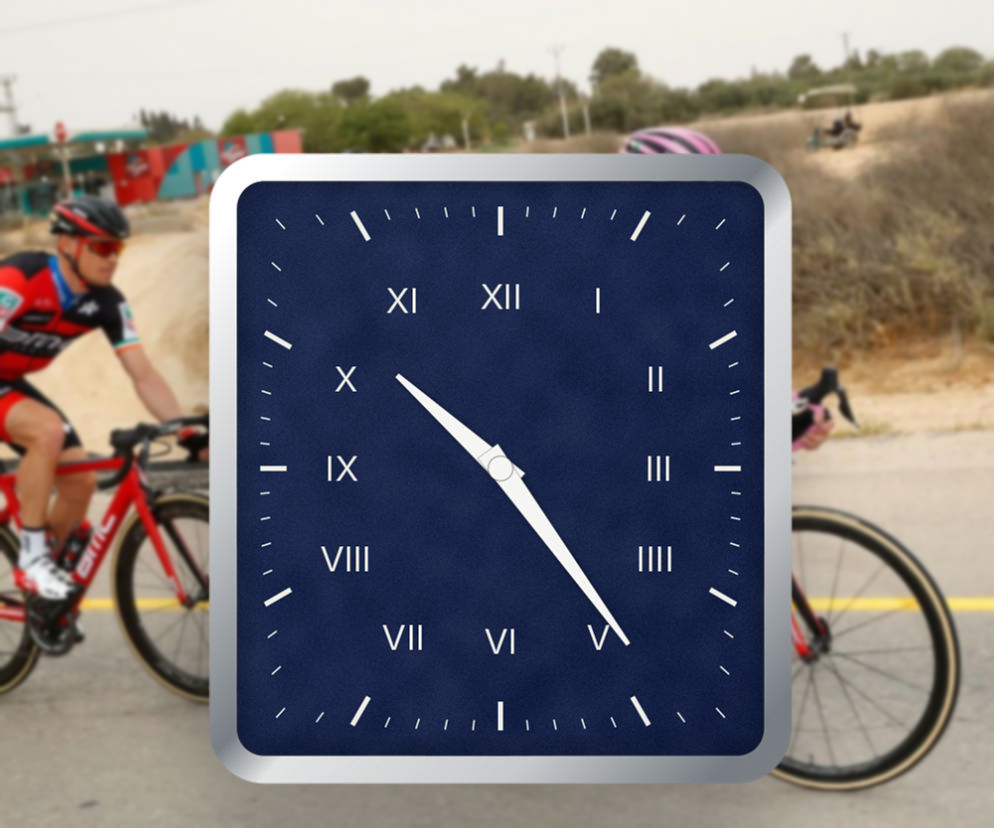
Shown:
h=10 m=24
